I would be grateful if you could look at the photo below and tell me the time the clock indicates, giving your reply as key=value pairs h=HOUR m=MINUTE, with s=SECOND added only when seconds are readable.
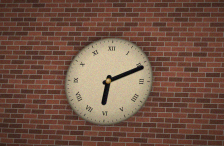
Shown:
h=6 m=11
